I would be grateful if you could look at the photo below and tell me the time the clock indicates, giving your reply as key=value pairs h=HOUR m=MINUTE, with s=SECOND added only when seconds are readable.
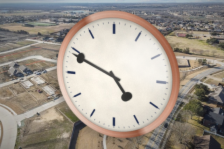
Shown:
h=4 m=49
